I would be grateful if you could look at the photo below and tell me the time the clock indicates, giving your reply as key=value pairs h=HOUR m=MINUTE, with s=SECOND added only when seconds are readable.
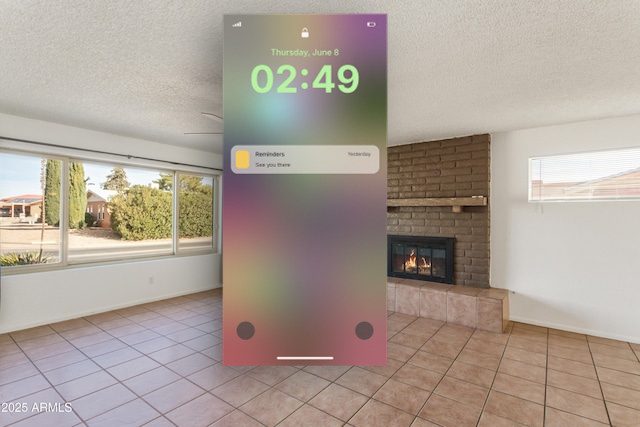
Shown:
h=2 m=49
